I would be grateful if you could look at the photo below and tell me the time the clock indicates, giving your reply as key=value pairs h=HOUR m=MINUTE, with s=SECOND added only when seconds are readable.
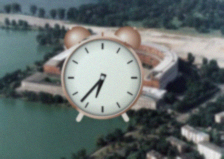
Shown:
h=6 m=37
